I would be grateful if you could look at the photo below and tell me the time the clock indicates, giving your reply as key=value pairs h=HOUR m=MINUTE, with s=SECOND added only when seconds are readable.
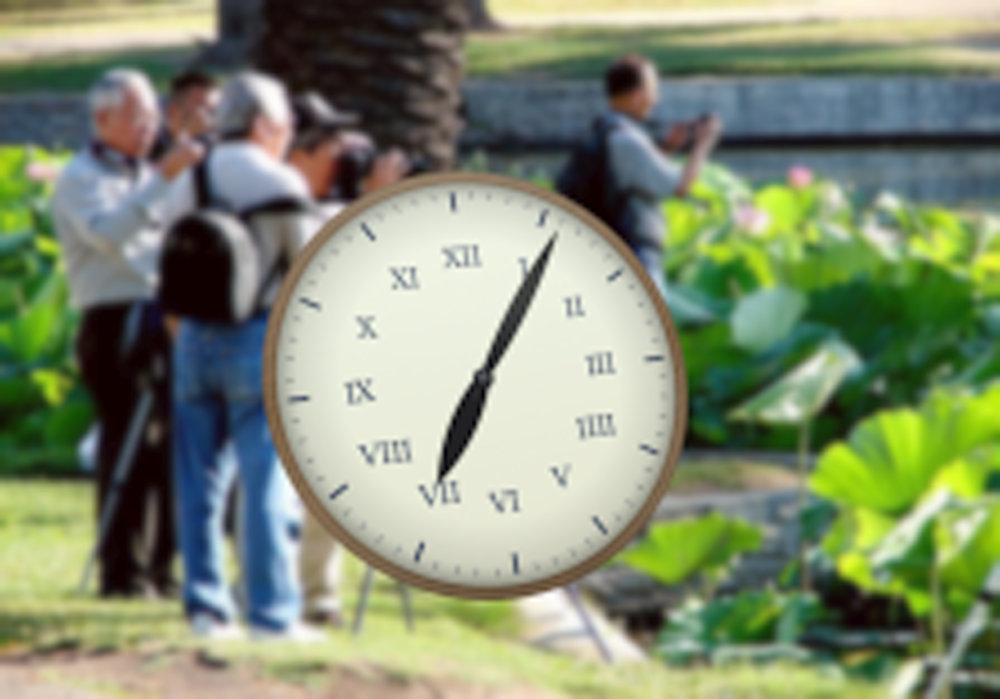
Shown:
h=7 m=6
